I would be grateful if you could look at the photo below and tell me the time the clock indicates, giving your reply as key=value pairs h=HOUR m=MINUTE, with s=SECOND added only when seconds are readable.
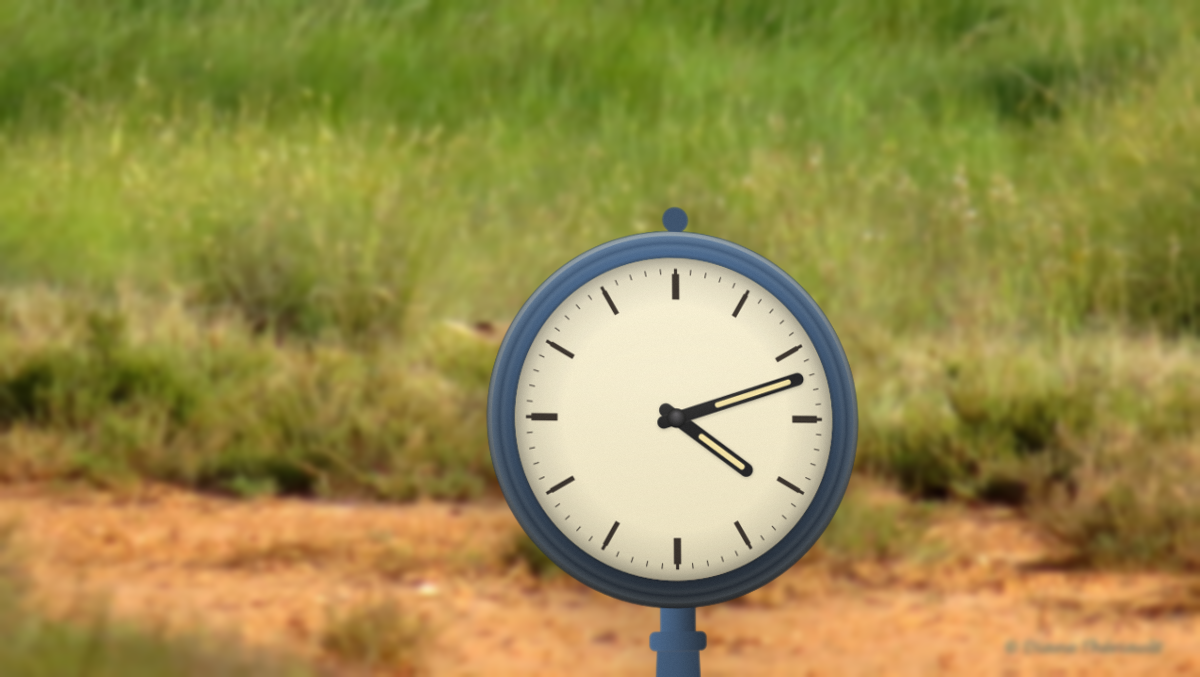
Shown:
h=4 m=12
